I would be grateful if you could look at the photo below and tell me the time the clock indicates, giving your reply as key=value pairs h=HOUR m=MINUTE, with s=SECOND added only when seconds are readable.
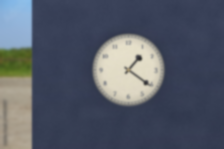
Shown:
h=1 m=21
